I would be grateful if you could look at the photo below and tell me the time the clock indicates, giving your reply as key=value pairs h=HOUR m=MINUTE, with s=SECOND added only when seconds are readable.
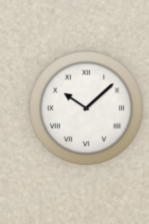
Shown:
h=10 m=8
